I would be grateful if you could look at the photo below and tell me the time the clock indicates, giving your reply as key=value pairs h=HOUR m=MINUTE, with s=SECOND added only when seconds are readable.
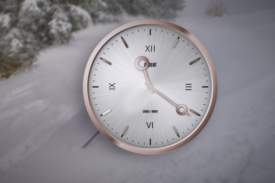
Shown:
h=11 m=21
